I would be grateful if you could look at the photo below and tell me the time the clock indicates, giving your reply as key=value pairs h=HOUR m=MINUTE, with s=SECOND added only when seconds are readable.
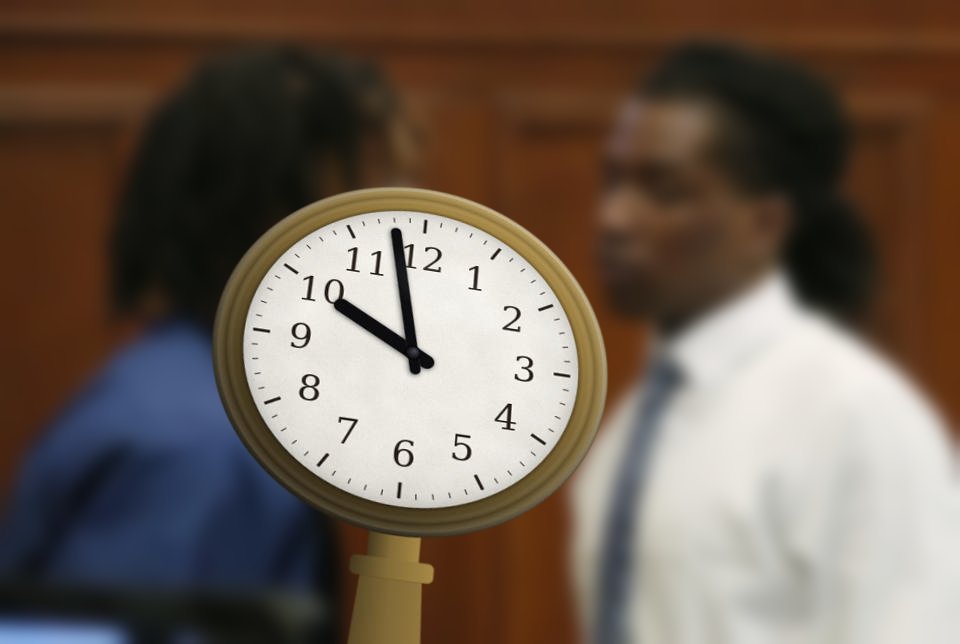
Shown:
h=9 m=58
